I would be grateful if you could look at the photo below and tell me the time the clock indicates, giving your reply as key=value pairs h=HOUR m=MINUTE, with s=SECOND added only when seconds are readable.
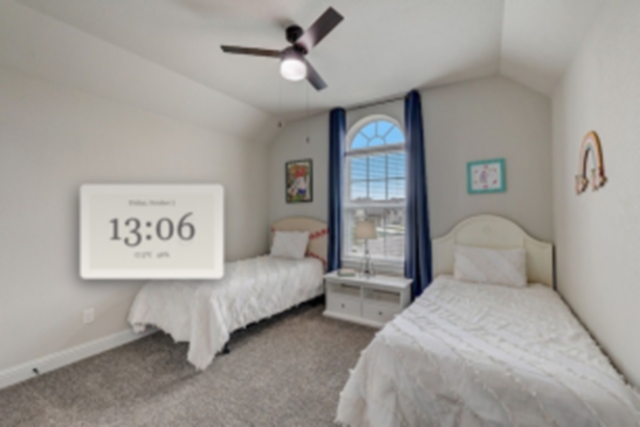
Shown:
h=13 m=6
